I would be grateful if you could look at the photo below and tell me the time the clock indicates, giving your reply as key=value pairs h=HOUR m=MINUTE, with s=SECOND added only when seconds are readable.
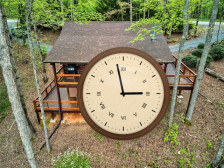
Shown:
h=2 m=58
